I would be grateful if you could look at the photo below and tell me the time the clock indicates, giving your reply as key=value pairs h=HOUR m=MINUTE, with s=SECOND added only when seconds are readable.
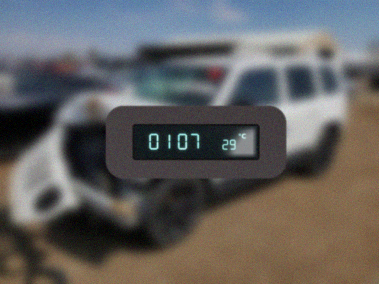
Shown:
h=1 m=7
